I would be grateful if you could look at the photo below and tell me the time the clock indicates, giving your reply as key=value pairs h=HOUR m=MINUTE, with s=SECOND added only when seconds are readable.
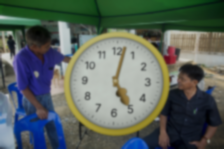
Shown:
h=5 m=2
